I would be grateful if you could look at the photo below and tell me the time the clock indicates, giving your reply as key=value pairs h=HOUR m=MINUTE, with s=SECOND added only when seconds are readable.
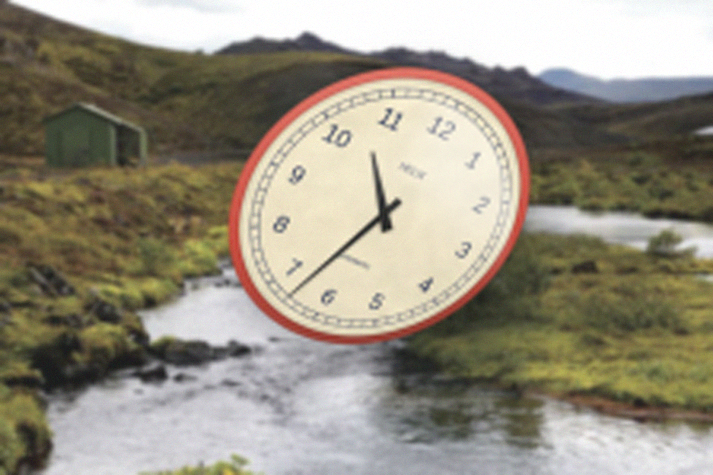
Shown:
h=10 m=33
